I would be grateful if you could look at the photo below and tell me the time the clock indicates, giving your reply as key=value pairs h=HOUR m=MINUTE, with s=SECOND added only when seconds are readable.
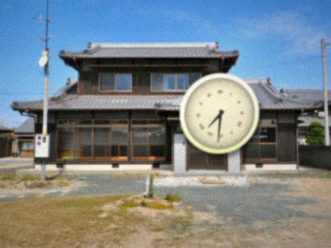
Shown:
h=7 m=31
